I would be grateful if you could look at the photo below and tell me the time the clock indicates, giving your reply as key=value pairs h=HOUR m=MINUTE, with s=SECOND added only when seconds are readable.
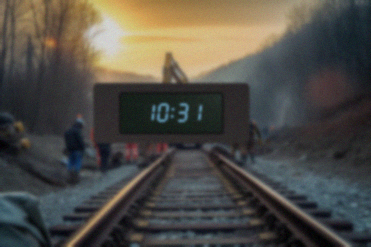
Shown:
h=10 m=31
